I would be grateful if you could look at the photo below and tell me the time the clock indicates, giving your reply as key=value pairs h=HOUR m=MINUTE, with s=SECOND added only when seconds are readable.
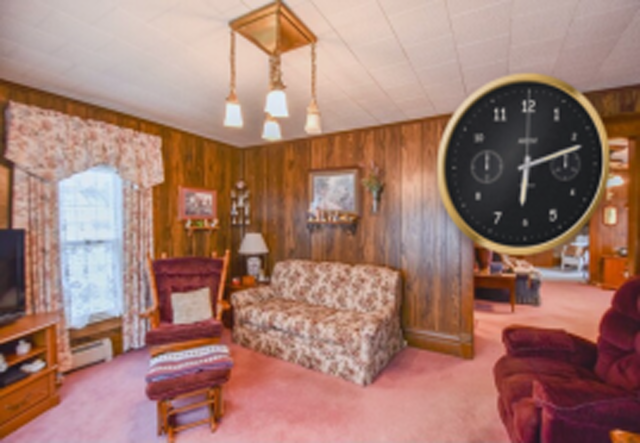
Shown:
h=6 m=12
